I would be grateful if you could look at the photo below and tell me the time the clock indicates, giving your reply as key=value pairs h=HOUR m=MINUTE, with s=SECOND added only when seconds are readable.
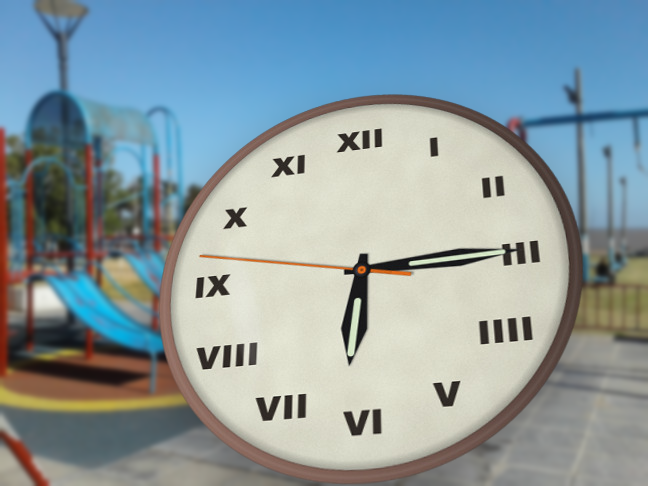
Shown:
h=6 m=14 s=47
